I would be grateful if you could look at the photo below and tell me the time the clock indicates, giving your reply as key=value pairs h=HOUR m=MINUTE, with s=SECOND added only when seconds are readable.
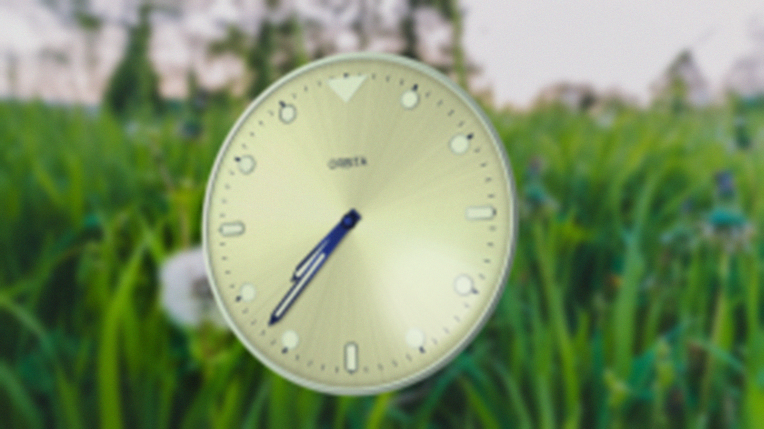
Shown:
h=7 m=37
